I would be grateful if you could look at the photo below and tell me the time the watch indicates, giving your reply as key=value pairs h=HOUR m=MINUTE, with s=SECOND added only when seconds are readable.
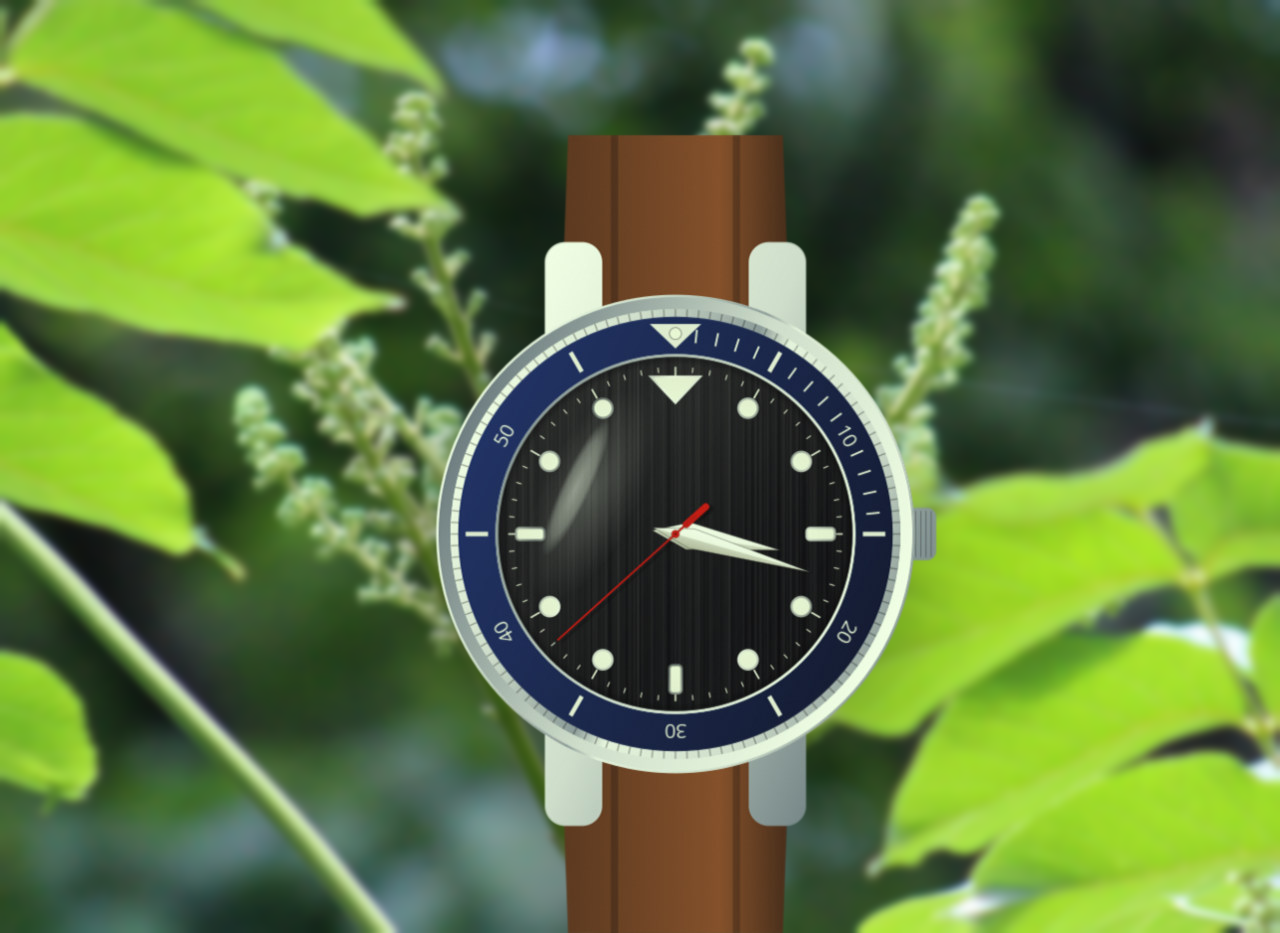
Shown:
h=3 m=17 s=38
